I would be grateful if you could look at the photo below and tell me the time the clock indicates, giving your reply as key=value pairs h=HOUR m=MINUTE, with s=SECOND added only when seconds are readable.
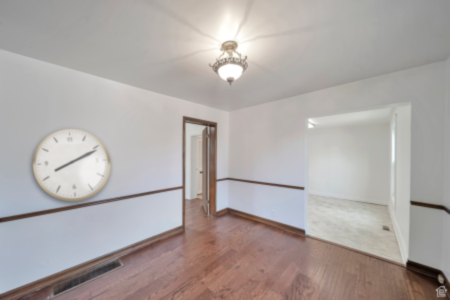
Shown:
h=8 m=11
